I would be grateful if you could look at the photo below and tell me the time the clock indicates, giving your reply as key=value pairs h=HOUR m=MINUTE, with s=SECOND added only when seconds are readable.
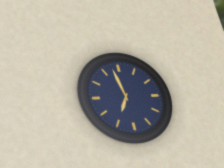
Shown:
h=6 m=58
